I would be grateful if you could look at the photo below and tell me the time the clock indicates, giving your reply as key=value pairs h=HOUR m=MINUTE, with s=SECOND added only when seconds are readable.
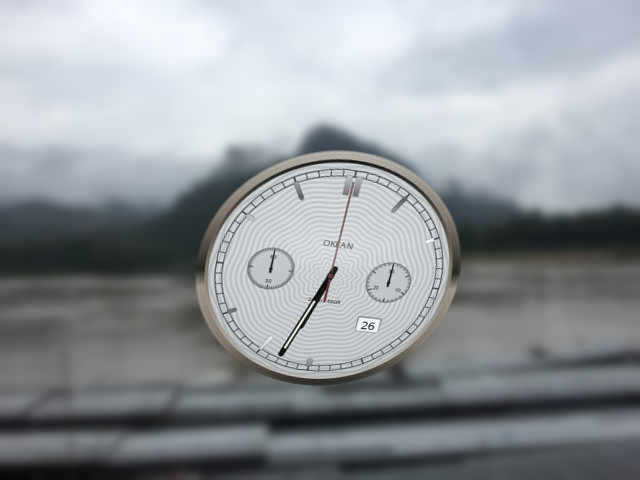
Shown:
h=6 m=33
